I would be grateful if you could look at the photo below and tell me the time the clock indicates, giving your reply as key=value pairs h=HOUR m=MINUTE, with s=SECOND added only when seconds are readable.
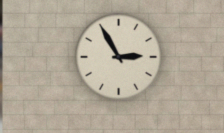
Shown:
h=2 m=55
